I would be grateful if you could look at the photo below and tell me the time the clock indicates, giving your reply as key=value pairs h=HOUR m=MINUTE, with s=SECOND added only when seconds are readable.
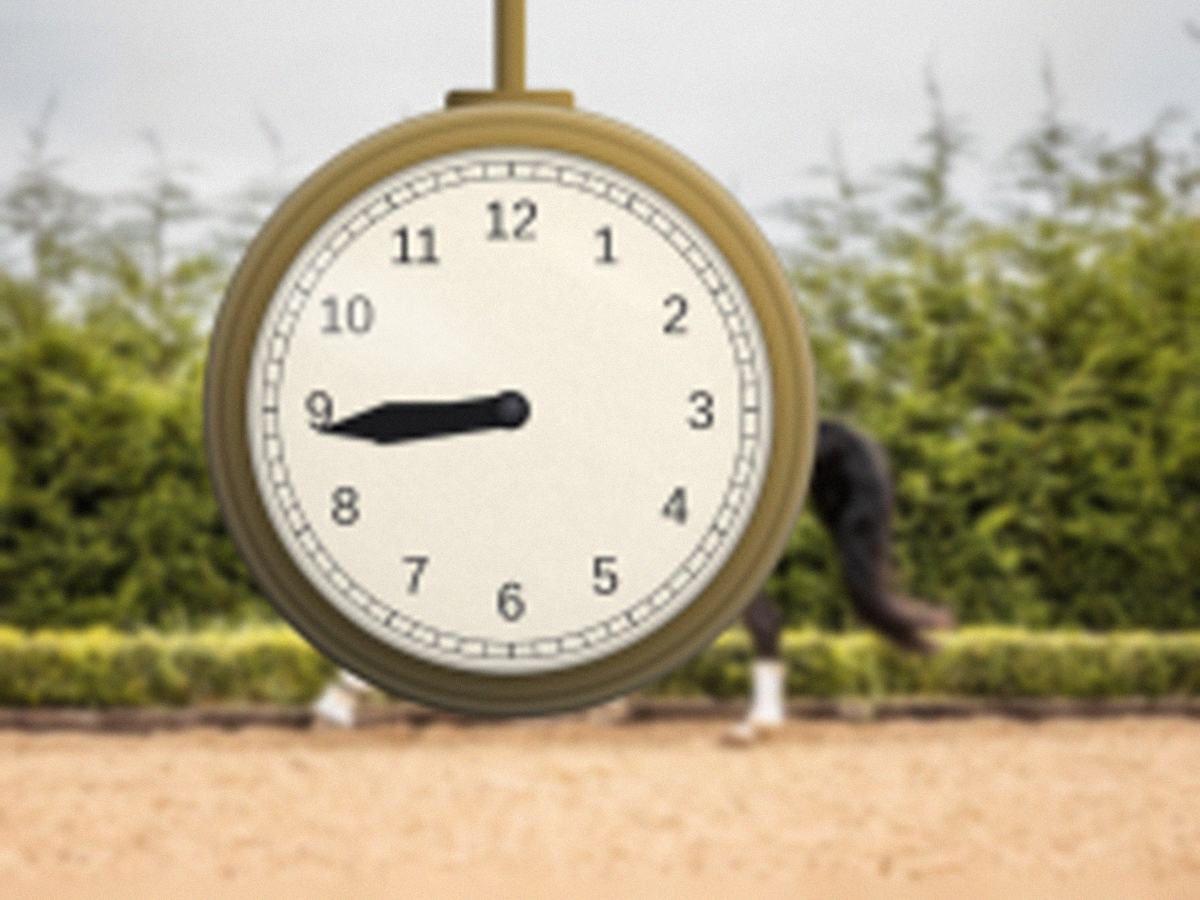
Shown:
h=8 m=44
